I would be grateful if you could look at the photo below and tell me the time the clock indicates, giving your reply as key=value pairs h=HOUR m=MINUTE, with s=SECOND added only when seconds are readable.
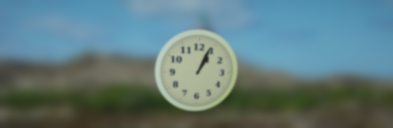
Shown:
h=1 m=4
